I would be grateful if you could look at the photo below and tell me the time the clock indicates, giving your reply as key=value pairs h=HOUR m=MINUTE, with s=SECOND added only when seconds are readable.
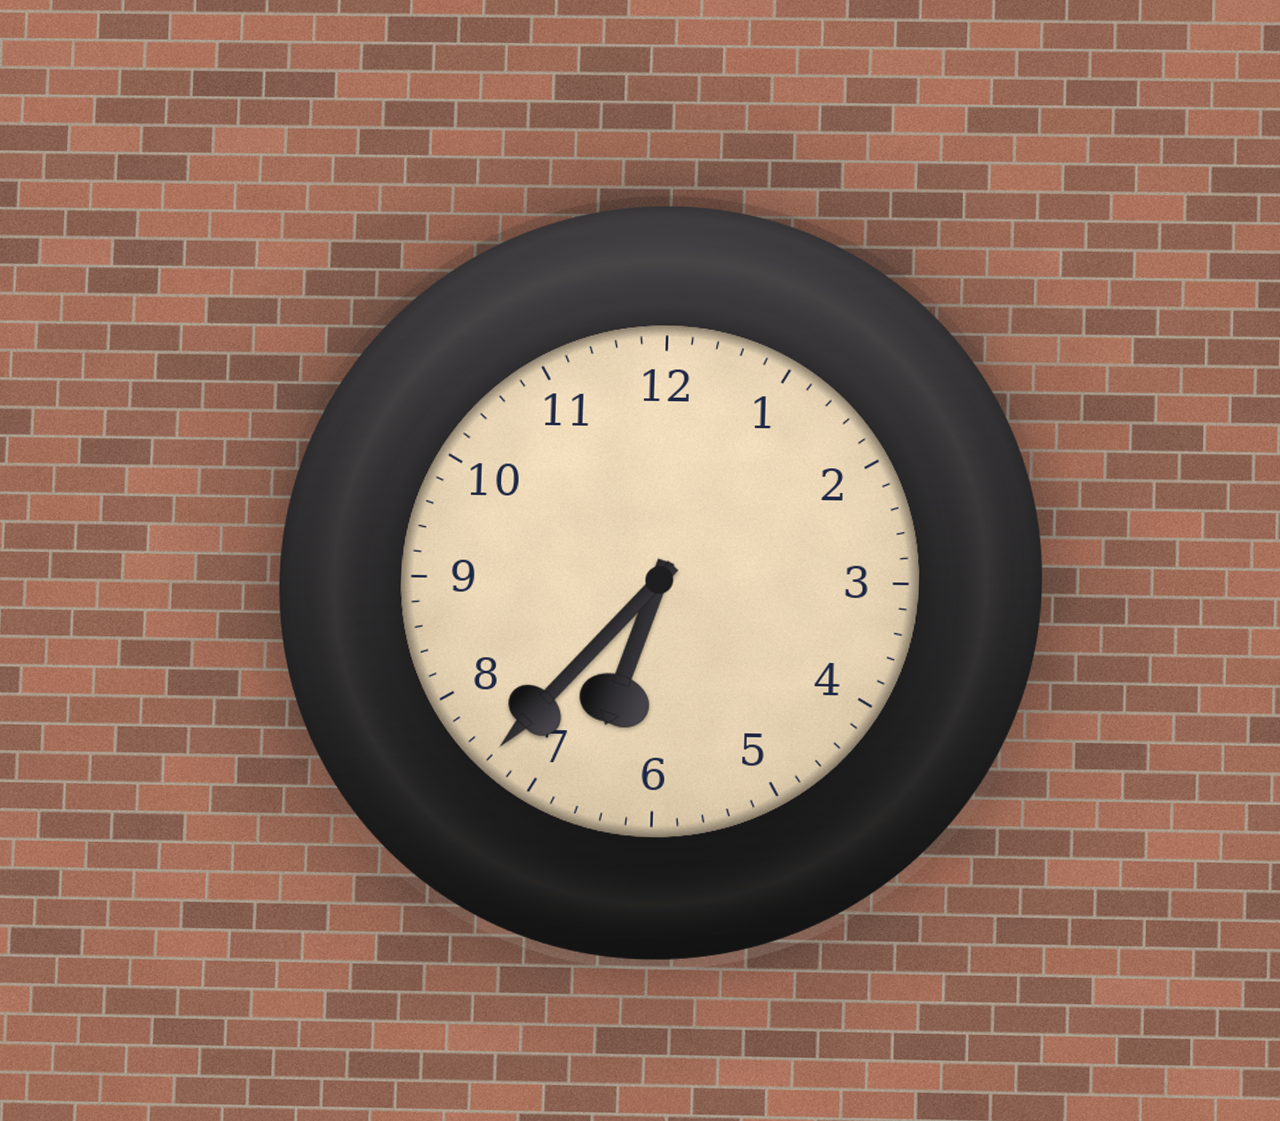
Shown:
h=6 m=37
